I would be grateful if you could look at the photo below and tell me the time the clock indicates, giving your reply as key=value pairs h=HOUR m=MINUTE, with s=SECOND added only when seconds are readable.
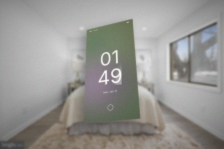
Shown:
h=1 m=49
